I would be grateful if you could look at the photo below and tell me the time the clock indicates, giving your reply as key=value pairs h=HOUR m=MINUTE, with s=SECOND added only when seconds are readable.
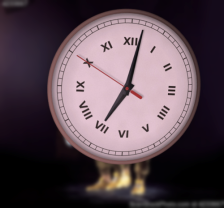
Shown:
h=7 m=1 s=50
